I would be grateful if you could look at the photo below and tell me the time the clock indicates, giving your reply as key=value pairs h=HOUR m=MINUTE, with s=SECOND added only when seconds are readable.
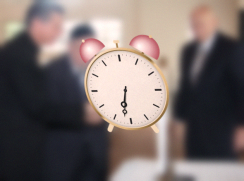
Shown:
h=6 m=32
